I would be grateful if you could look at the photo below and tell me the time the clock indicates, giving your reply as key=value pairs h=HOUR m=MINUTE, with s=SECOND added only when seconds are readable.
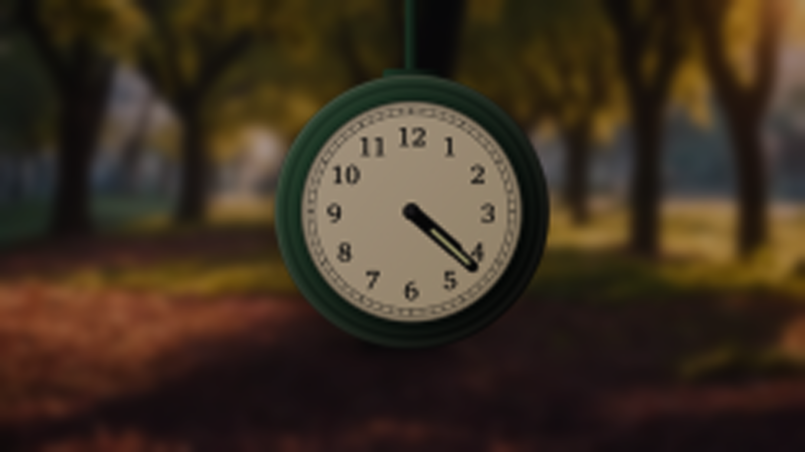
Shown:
h=4 m=22
